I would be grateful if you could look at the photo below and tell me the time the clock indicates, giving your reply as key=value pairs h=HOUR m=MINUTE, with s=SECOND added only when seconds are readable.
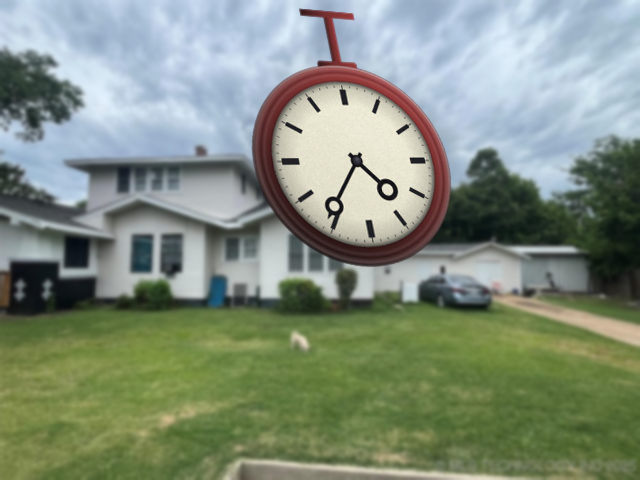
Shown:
h=4 m=36
